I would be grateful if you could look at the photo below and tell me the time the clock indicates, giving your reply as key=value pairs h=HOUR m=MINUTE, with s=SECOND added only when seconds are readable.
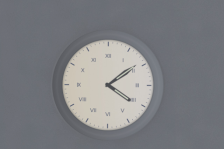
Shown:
h=4 m=9
